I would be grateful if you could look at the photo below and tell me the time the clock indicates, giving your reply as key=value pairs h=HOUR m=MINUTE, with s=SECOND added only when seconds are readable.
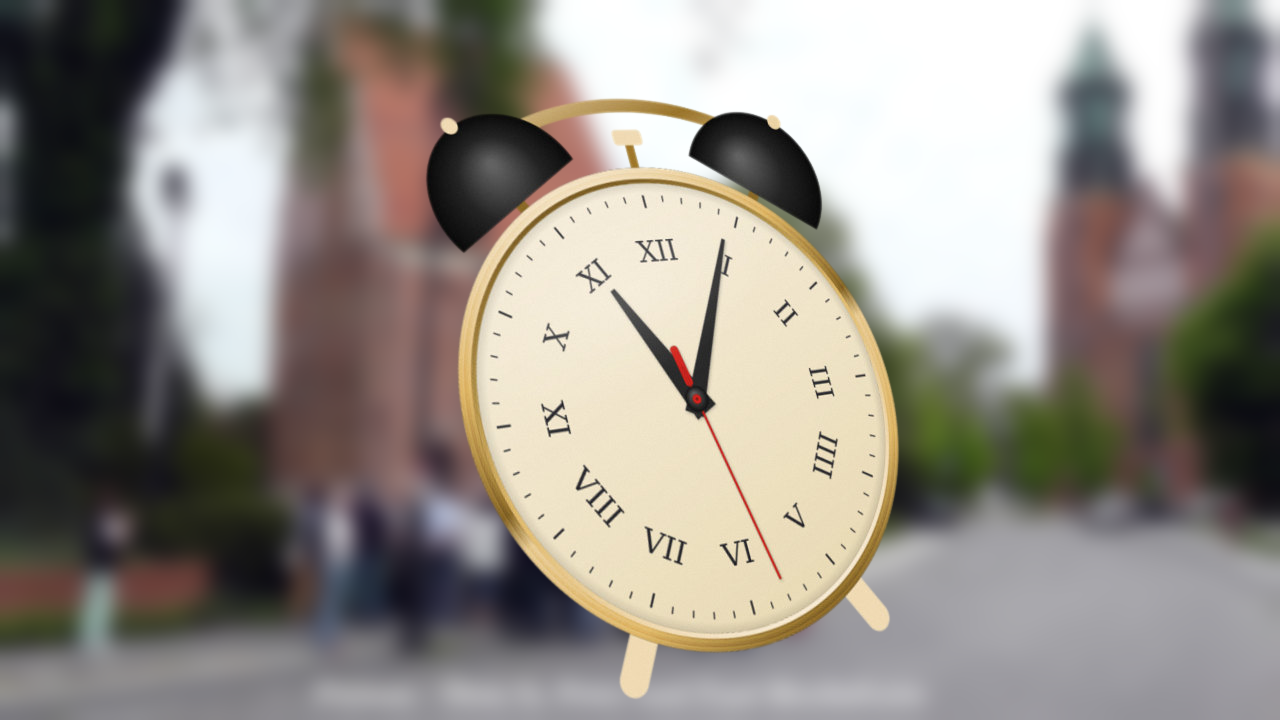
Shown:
h=11 m=4 s=28
